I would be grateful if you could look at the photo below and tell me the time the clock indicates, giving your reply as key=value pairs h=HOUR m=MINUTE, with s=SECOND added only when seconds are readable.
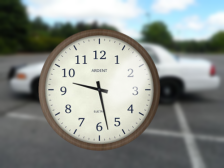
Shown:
h=9 m=28
